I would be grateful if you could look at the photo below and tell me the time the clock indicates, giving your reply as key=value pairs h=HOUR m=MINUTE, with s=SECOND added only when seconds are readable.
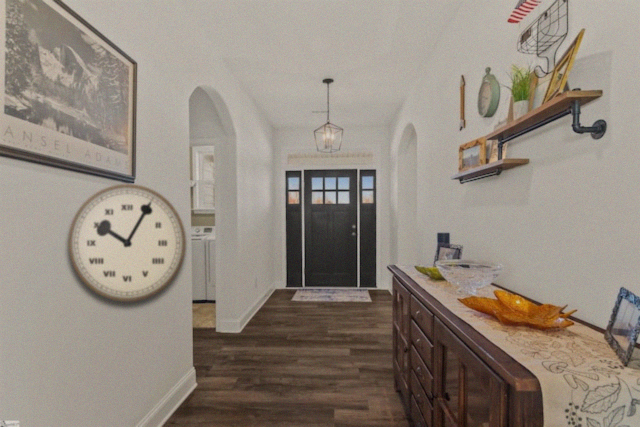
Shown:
h=10 m=5
